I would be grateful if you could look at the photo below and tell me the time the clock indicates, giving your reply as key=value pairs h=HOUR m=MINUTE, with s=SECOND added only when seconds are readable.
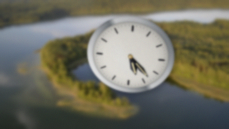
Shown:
h=5 m=23
